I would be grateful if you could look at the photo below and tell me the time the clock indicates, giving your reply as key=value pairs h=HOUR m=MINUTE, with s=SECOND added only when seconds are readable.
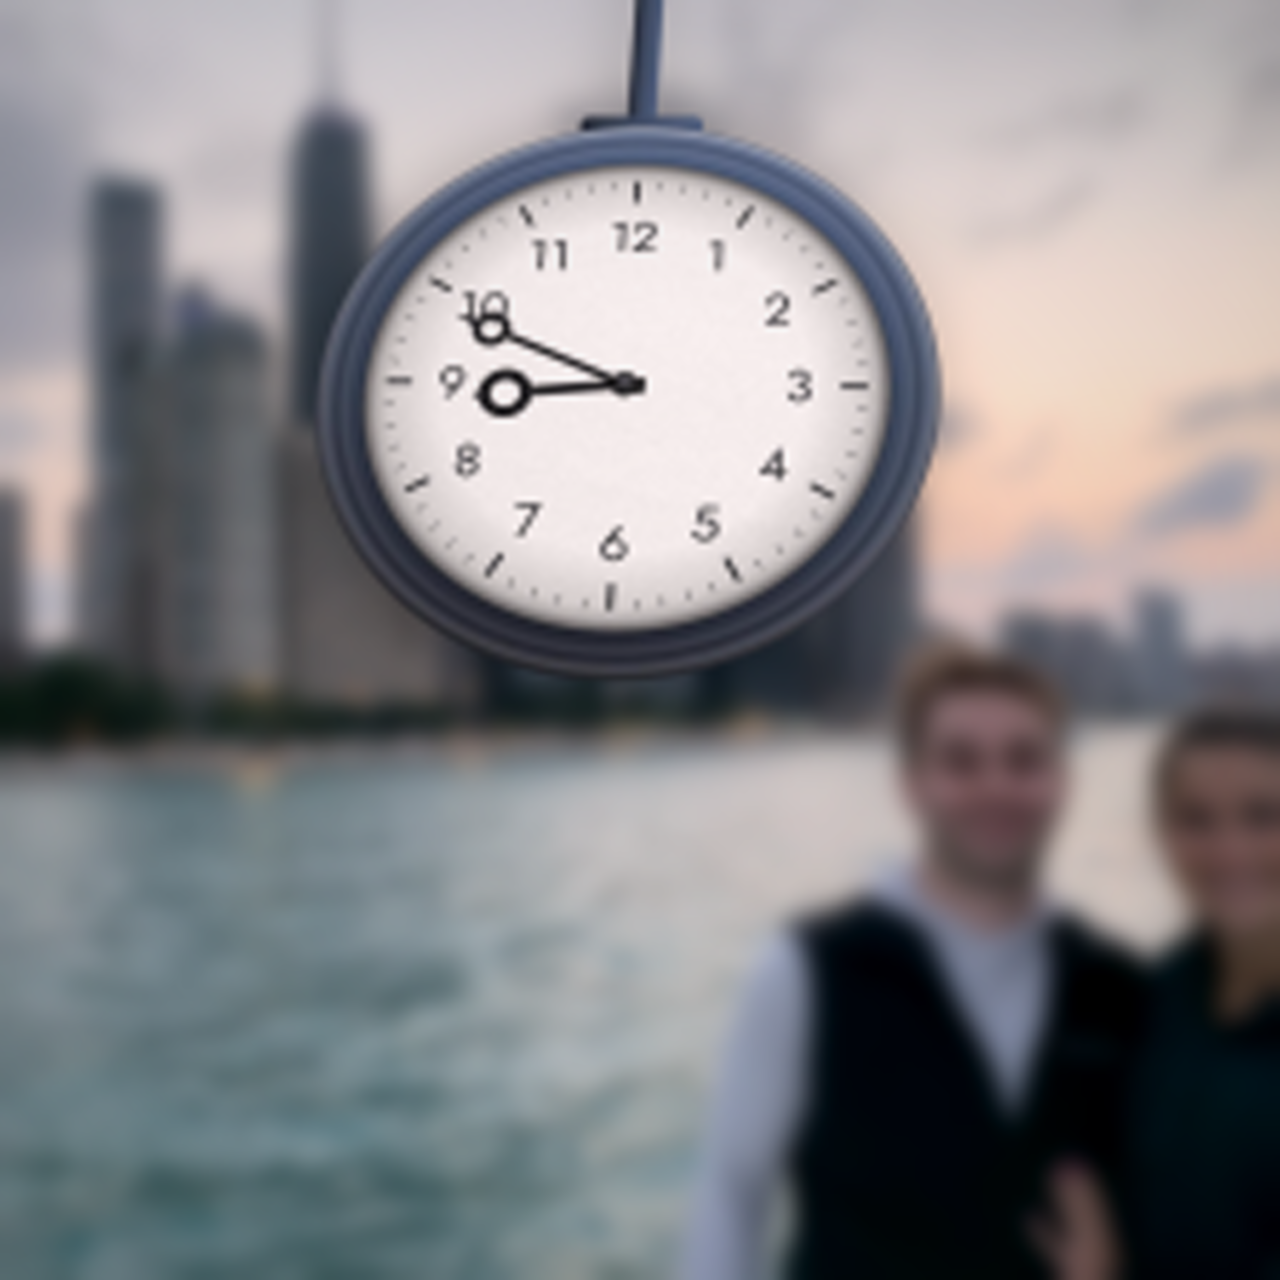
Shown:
h=8 m=49
